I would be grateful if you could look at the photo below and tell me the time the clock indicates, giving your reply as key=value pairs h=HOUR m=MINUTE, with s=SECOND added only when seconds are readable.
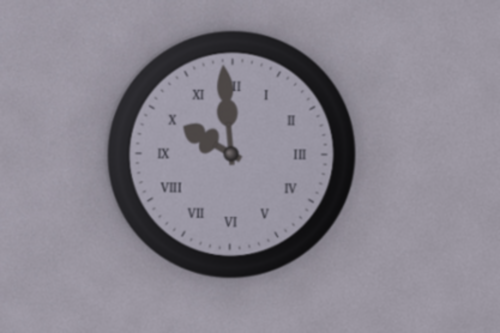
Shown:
h=9 m=59
